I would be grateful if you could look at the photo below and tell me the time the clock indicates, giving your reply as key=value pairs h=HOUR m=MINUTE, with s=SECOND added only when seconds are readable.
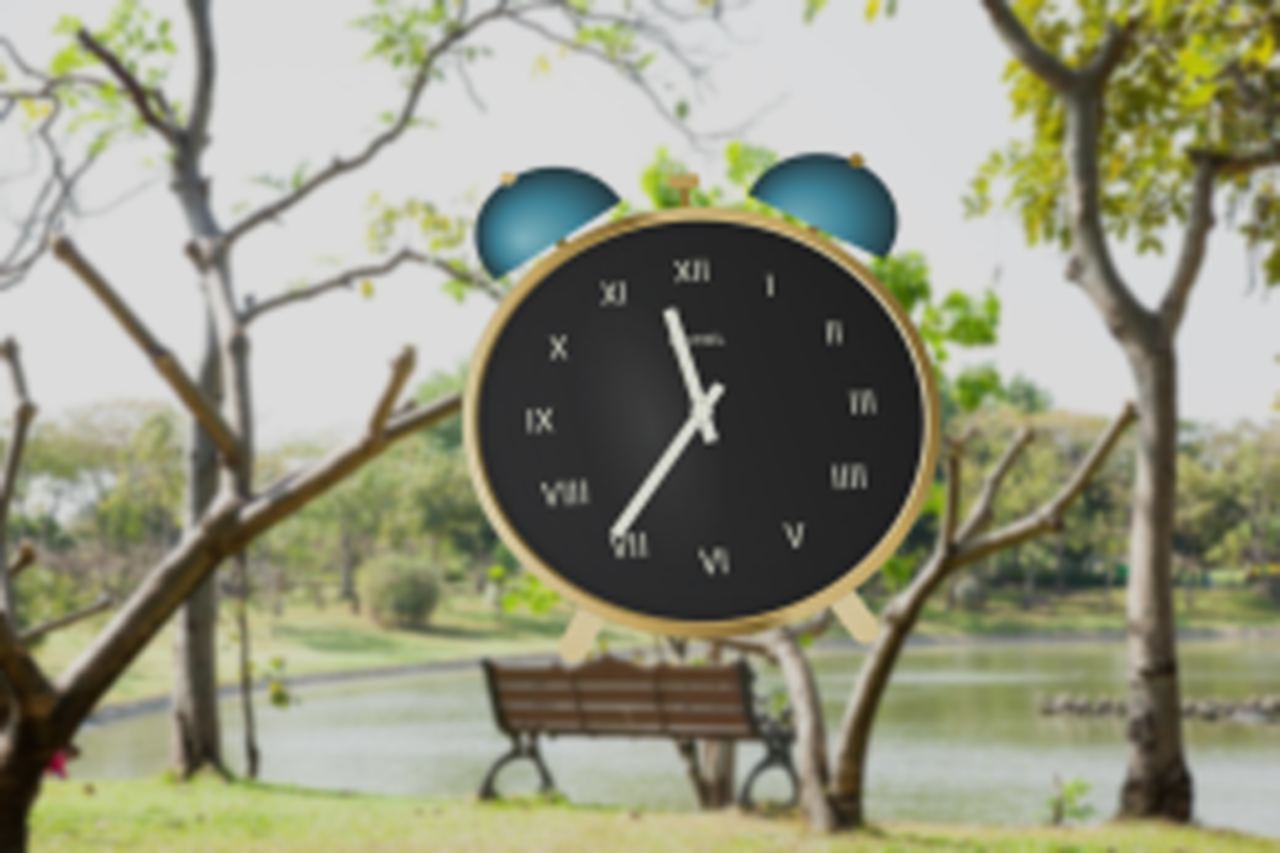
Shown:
h=11 m=36
